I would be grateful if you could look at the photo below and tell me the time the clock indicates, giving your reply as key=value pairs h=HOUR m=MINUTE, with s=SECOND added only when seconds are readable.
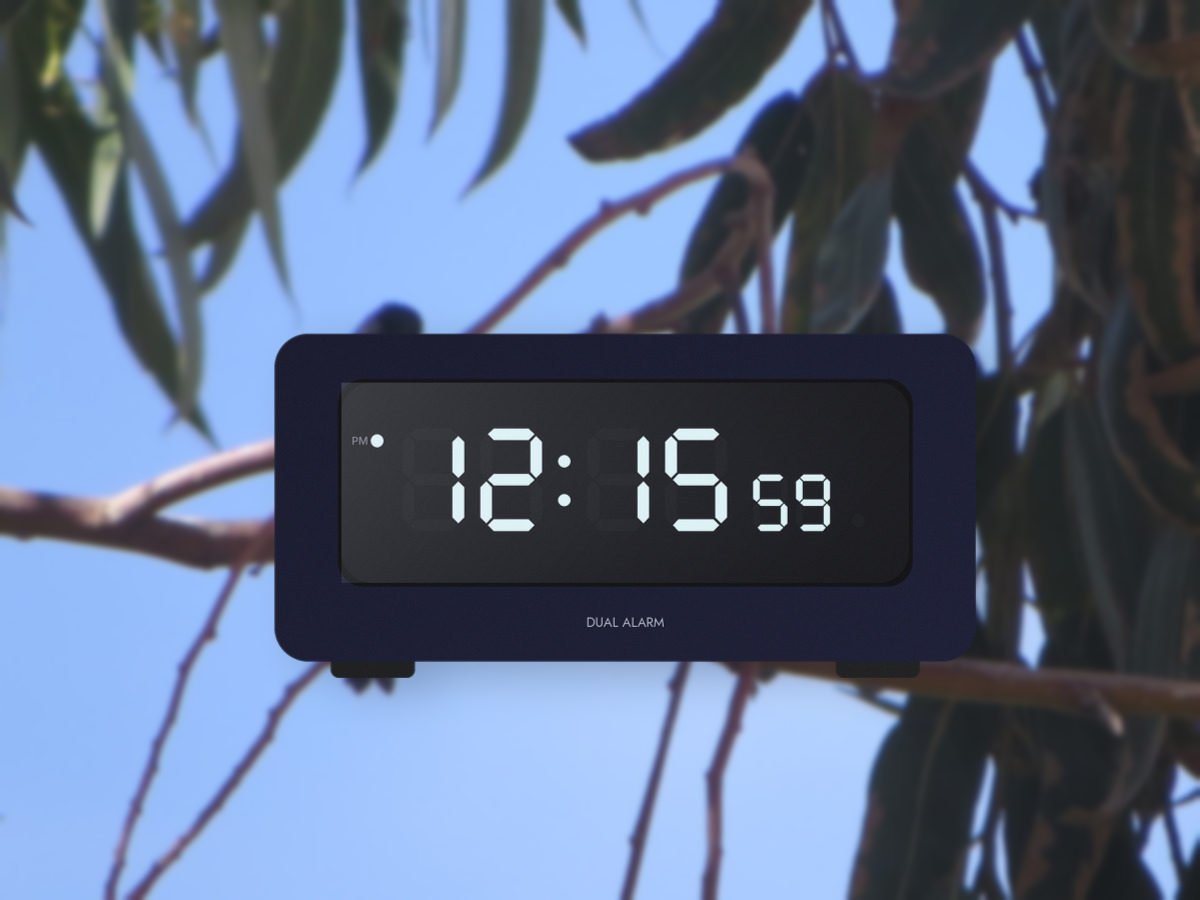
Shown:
h=12 m=15 s=59
